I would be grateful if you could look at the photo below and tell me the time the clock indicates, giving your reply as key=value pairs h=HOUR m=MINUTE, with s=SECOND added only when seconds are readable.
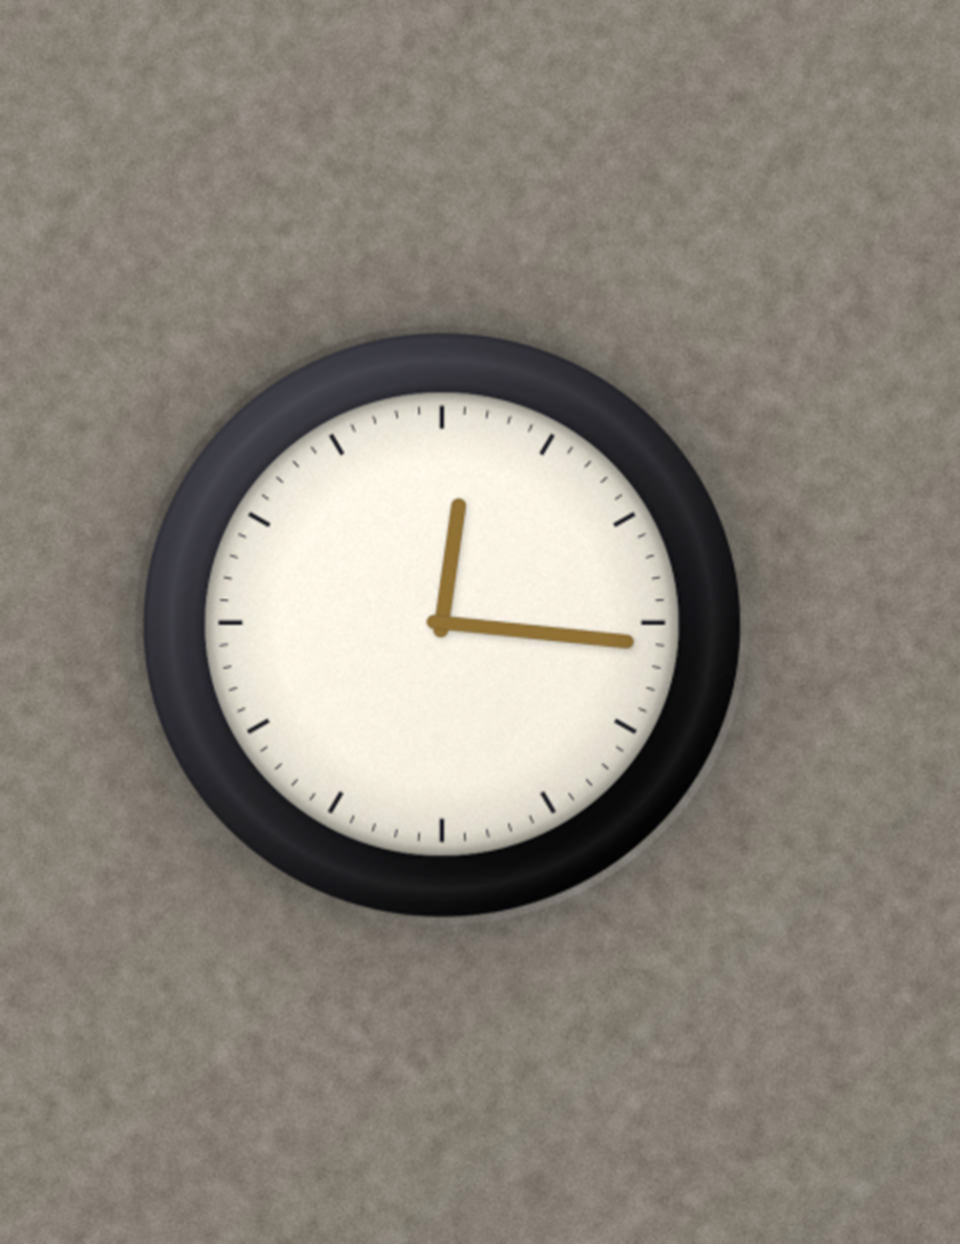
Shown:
h=12 m=16
